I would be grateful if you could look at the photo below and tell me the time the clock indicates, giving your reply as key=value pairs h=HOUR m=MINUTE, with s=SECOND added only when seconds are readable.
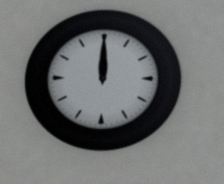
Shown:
h=12 m=0
